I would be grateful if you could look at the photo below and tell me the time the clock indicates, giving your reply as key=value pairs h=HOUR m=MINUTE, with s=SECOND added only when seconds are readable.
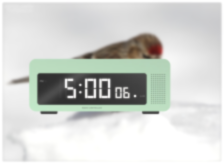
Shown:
h=5 m=0 s=6
